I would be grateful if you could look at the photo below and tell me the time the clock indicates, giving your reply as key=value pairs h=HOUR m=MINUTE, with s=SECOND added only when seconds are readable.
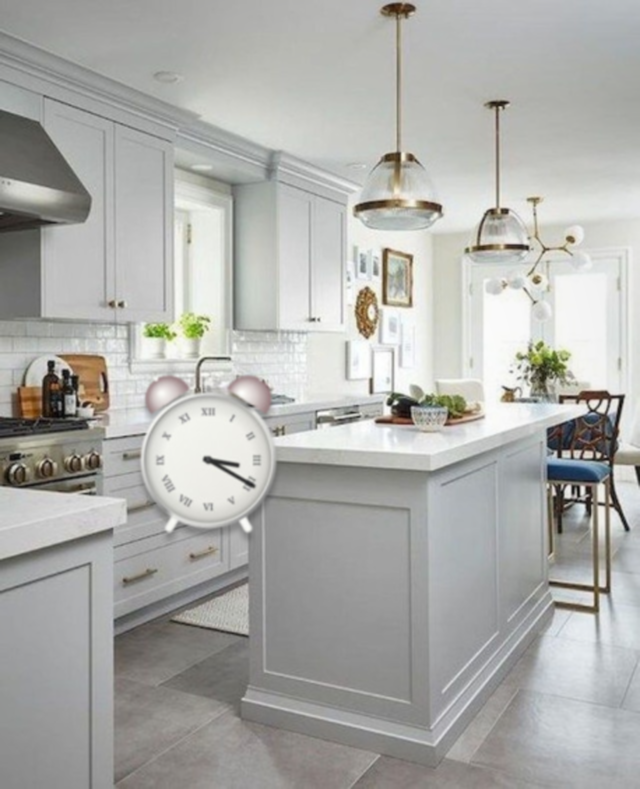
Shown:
h=3 m=20
